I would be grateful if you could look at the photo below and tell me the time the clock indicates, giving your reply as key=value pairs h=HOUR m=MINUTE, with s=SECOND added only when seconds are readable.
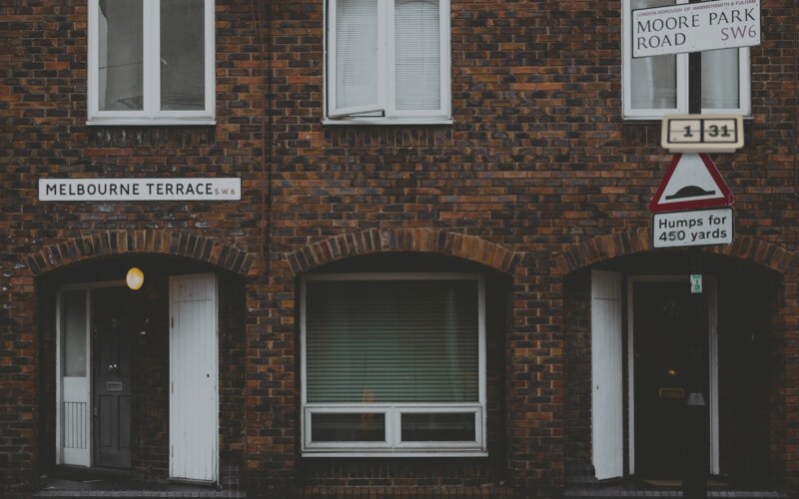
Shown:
h=1 m=31
